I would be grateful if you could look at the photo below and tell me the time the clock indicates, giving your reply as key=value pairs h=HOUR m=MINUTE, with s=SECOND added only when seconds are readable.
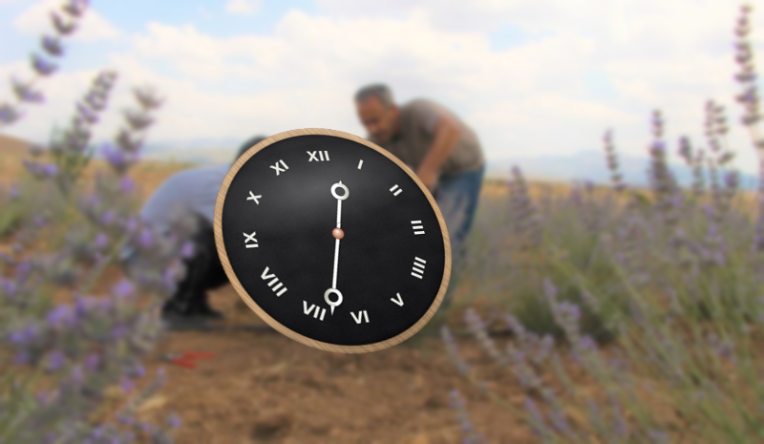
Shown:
h=12 m=33
